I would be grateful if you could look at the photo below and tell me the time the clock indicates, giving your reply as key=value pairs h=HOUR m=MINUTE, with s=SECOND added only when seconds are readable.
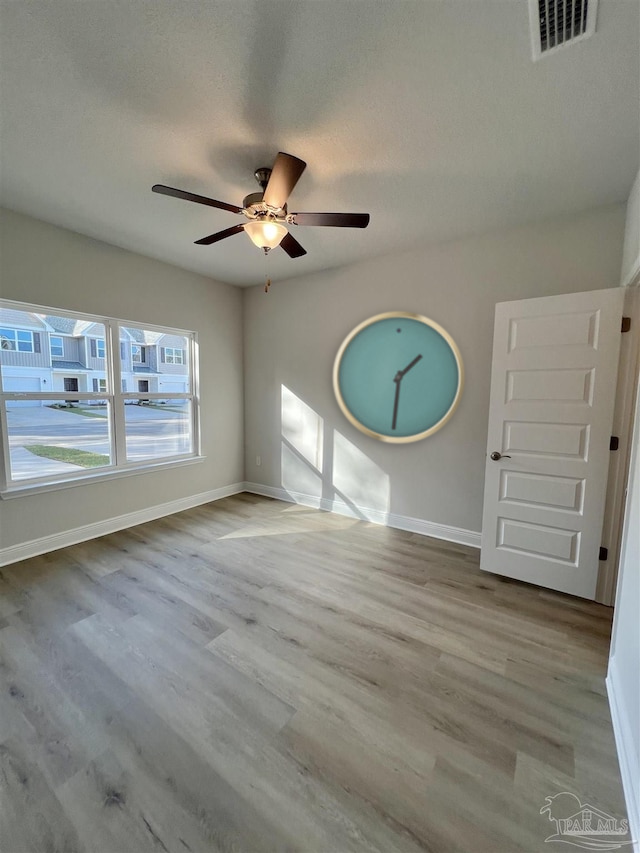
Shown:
h=1 m=31
